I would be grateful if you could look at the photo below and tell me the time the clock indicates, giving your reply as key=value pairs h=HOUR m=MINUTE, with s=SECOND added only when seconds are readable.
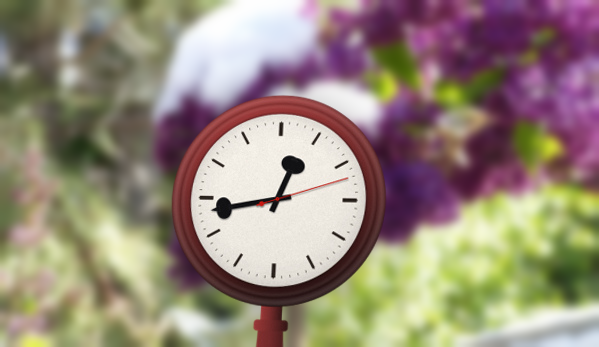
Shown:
h=12 m=43 s=12
